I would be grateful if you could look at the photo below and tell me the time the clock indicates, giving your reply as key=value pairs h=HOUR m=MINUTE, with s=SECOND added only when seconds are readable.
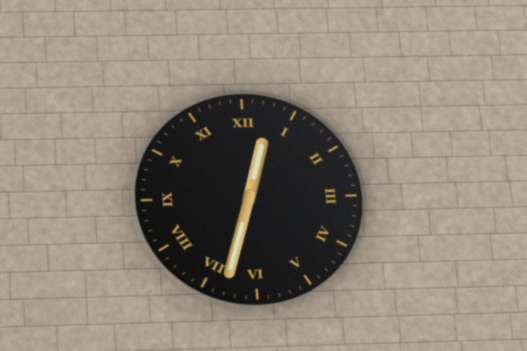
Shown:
h=12 m=33
